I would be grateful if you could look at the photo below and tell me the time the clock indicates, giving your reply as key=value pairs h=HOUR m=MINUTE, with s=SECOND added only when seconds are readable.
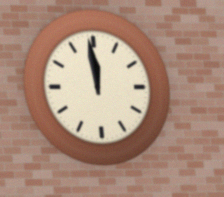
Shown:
h=11 m=59
